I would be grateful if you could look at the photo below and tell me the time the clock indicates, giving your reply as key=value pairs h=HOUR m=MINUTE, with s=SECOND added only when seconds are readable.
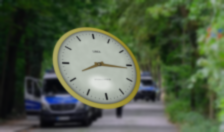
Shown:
h=8 m=16
